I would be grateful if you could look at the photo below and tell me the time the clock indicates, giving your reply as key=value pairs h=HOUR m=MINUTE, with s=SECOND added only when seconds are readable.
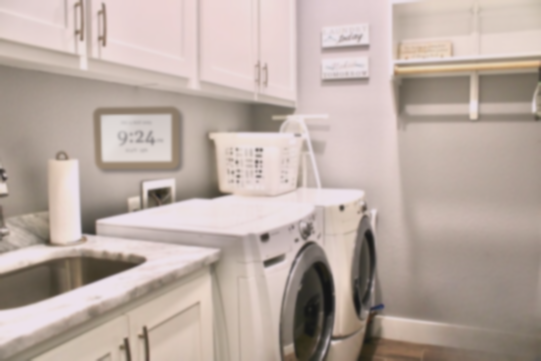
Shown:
h=9 m=24
